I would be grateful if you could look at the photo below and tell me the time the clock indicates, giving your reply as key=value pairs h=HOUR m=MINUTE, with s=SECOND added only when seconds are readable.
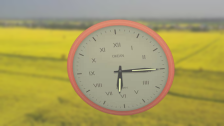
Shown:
h=6 m=15
